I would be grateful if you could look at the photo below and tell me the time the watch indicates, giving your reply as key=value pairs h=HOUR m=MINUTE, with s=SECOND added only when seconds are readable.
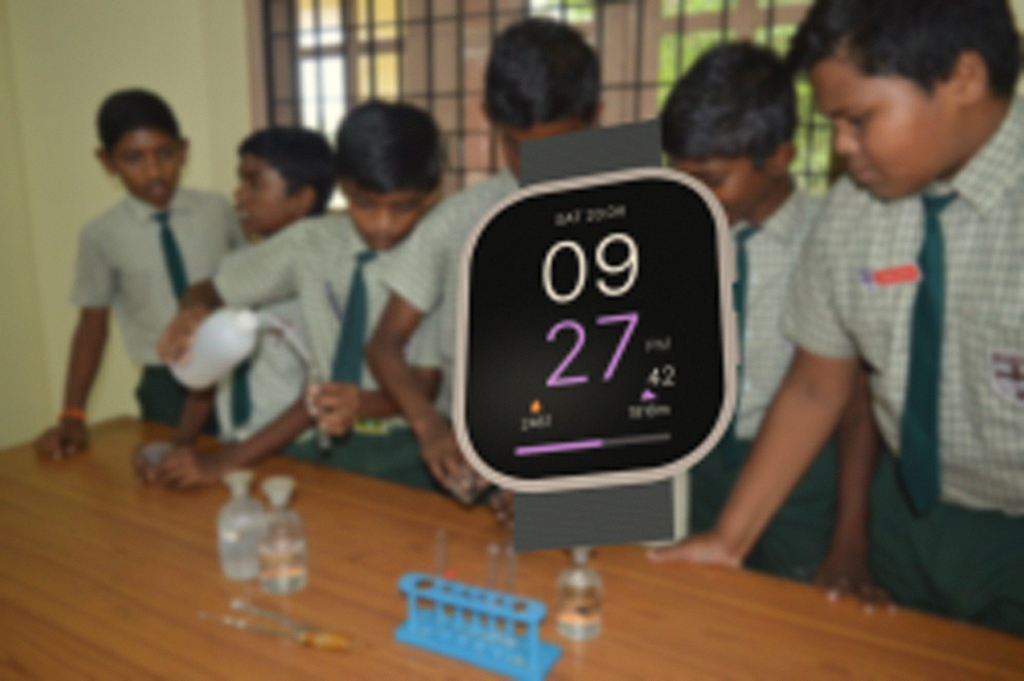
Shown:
h=9 m=27
